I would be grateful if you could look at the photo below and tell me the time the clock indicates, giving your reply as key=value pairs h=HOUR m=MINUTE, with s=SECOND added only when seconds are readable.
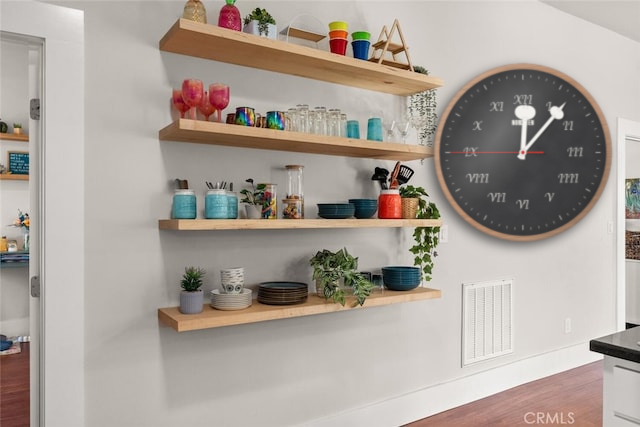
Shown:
h=12 m=6 s=45
